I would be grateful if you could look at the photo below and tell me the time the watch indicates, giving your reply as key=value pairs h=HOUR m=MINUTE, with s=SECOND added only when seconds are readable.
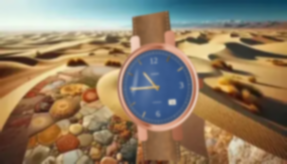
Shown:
h=10 m=45
